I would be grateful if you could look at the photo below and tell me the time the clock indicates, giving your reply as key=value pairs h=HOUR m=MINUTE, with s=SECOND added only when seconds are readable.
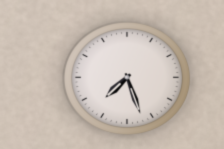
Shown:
h=7 m=27
